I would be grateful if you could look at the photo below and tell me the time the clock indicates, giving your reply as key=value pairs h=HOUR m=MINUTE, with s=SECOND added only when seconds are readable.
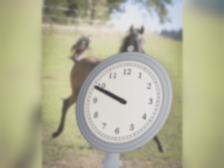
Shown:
h=9 m=49
